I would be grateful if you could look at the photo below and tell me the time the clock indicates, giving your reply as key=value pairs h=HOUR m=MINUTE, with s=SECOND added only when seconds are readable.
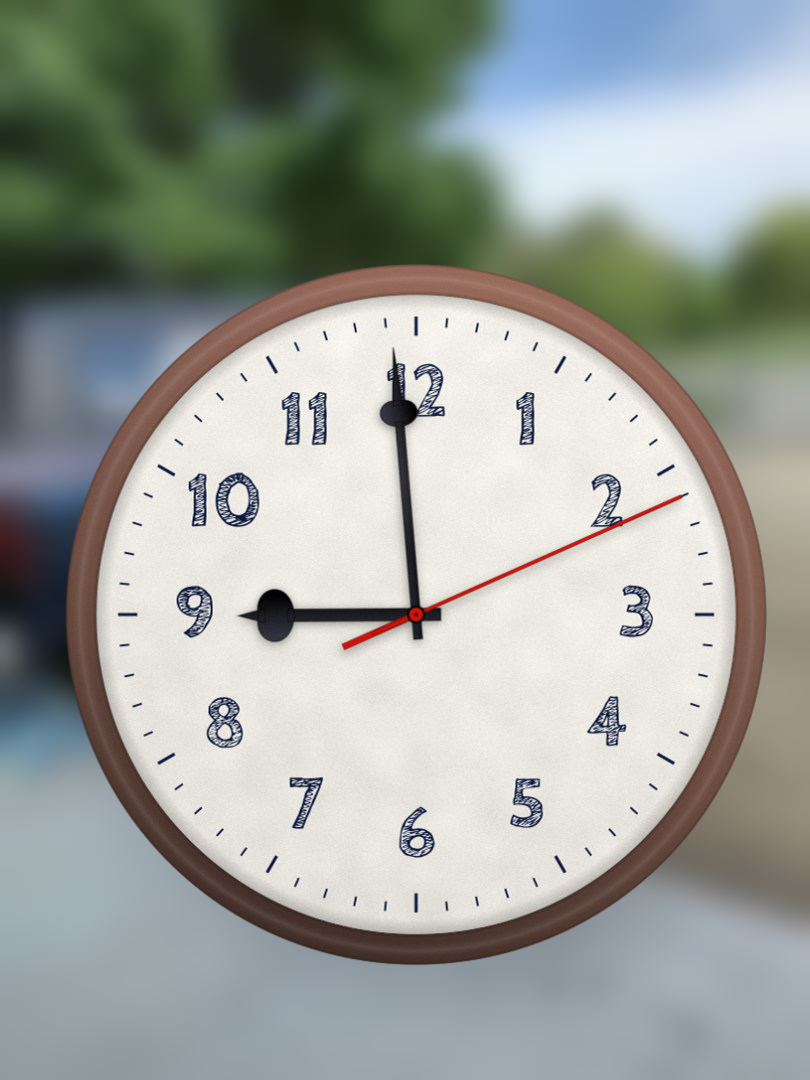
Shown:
h=8 m=59 s=11
